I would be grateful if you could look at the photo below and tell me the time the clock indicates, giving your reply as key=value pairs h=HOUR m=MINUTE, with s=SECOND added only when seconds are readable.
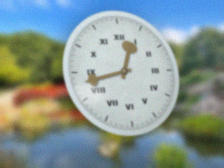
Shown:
h=12 m=43
